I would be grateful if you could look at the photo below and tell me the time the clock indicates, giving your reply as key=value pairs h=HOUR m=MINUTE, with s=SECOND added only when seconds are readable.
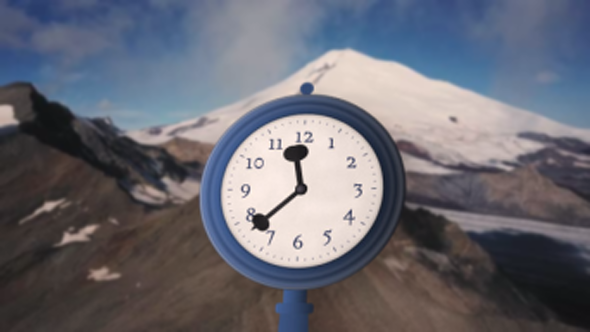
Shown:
h=11 m=38
